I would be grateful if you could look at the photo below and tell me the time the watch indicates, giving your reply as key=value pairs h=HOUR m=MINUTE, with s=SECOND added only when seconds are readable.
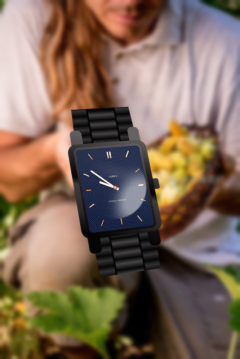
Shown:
h=9 m=52
